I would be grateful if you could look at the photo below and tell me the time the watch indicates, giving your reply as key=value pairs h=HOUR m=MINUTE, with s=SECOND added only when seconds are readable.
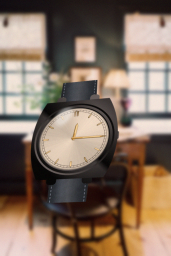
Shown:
h=12 m=15
